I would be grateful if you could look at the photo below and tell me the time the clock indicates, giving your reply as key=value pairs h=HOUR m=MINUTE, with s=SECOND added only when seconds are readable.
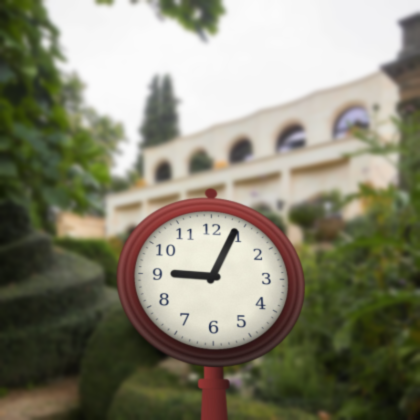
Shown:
h=9 m=4
